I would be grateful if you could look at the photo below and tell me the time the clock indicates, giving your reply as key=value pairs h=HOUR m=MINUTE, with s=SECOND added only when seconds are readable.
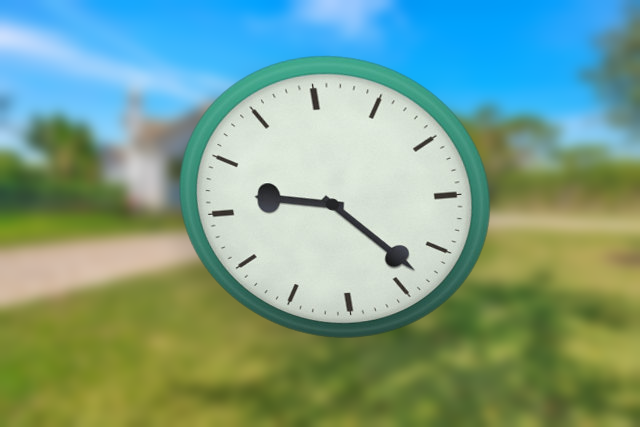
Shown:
h=9 m=23
